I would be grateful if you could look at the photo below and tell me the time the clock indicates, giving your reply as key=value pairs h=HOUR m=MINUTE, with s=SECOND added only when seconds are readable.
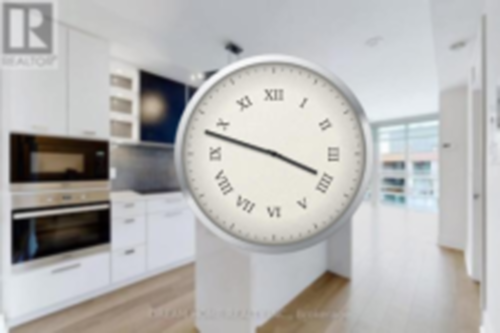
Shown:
h=3 m=48
